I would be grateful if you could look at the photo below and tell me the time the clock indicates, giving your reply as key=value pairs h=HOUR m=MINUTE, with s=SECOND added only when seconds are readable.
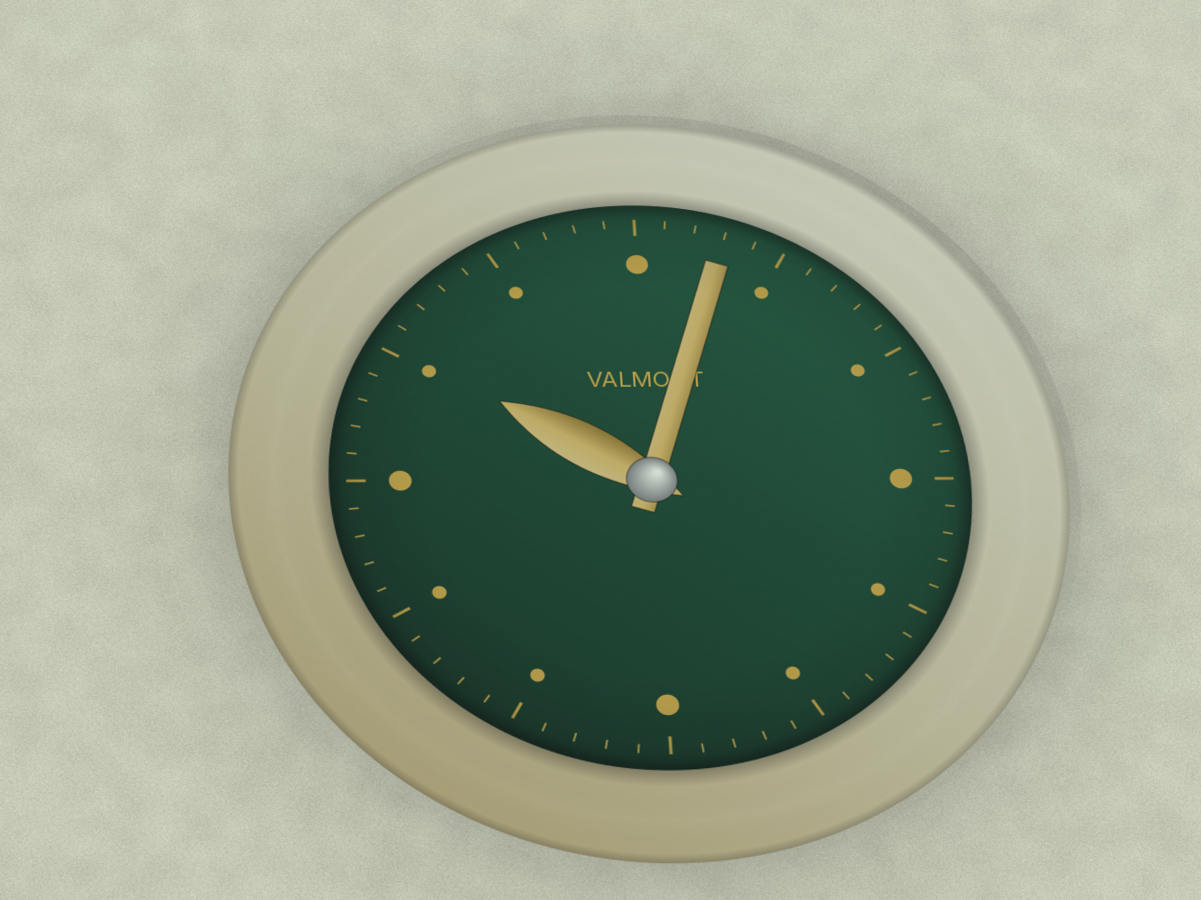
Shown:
h=10 m=3
